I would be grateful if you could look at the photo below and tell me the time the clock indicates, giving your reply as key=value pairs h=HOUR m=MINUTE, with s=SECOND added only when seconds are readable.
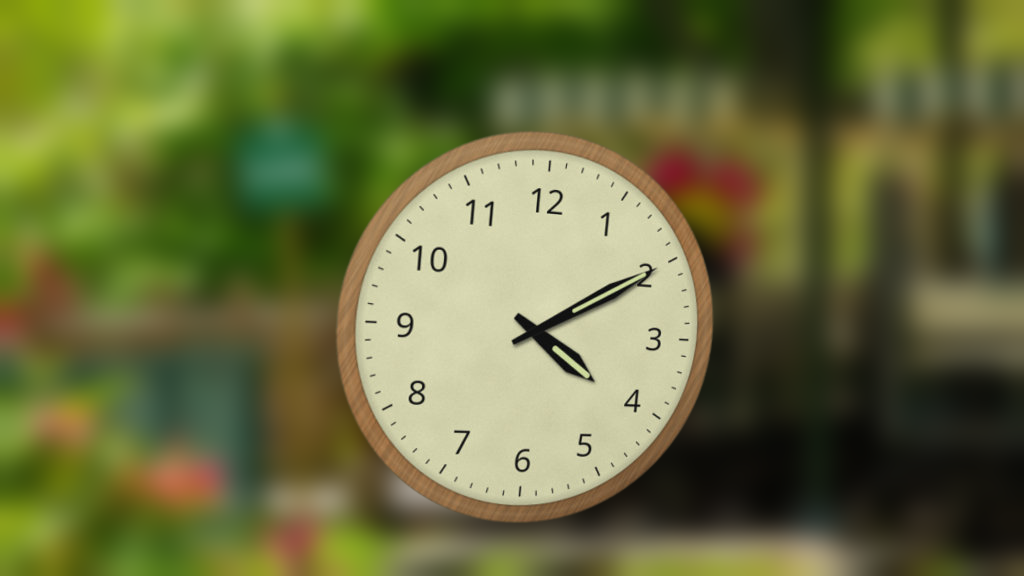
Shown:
h=4 m=10
